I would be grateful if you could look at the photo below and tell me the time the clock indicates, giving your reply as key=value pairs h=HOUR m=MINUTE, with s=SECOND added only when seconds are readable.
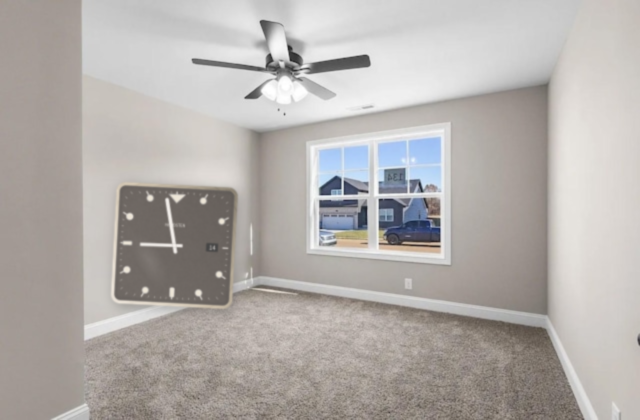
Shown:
h=8 m=58
